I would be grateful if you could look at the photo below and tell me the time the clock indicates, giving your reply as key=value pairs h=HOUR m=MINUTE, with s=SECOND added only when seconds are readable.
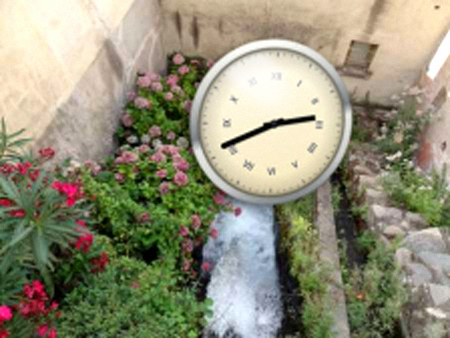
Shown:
h=2 m=41
